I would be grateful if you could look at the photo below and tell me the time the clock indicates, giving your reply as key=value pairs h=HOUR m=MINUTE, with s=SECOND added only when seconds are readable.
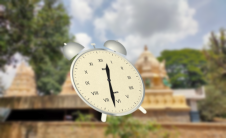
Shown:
h=12 m=32
